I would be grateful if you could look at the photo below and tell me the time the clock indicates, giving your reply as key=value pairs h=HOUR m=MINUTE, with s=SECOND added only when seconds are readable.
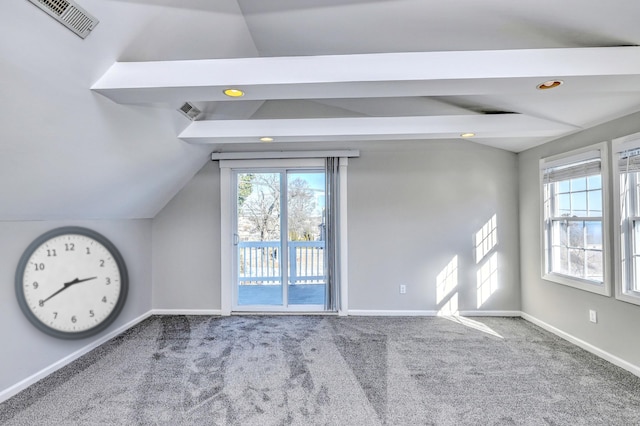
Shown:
h=2 m=40
